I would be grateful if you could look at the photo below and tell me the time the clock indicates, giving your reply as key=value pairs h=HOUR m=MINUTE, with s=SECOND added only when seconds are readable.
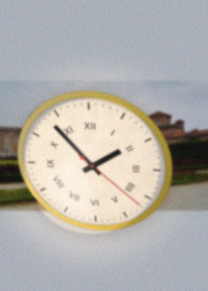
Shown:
h=1 m=53 s=22
